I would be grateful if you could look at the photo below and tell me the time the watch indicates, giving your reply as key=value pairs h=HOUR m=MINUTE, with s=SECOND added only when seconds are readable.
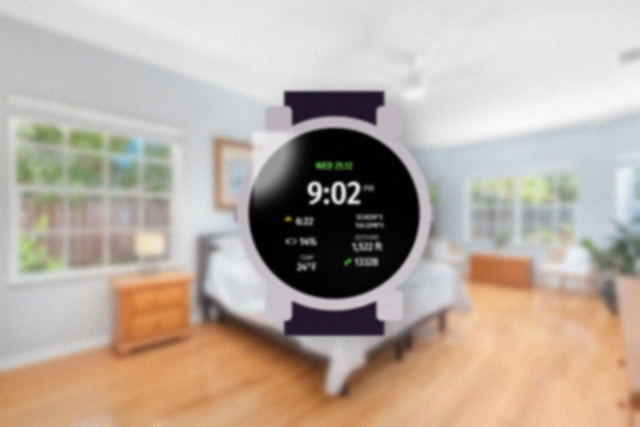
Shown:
h=9 m=2
